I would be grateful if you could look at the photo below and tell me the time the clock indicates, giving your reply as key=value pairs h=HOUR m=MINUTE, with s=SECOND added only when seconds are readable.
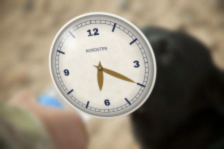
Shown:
h=6 m=20
